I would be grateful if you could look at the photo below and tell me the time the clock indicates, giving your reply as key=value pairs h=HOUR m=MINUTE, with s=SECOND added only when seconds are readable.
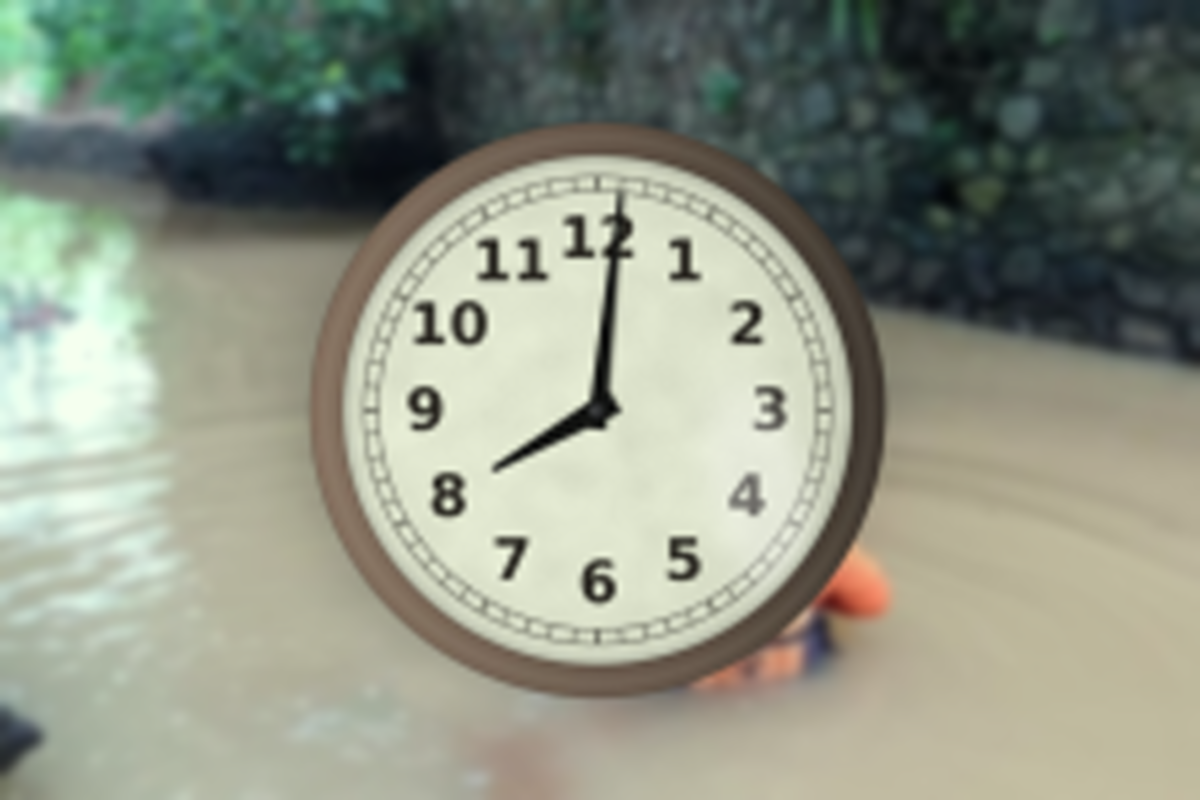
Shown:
h=8 m=1
